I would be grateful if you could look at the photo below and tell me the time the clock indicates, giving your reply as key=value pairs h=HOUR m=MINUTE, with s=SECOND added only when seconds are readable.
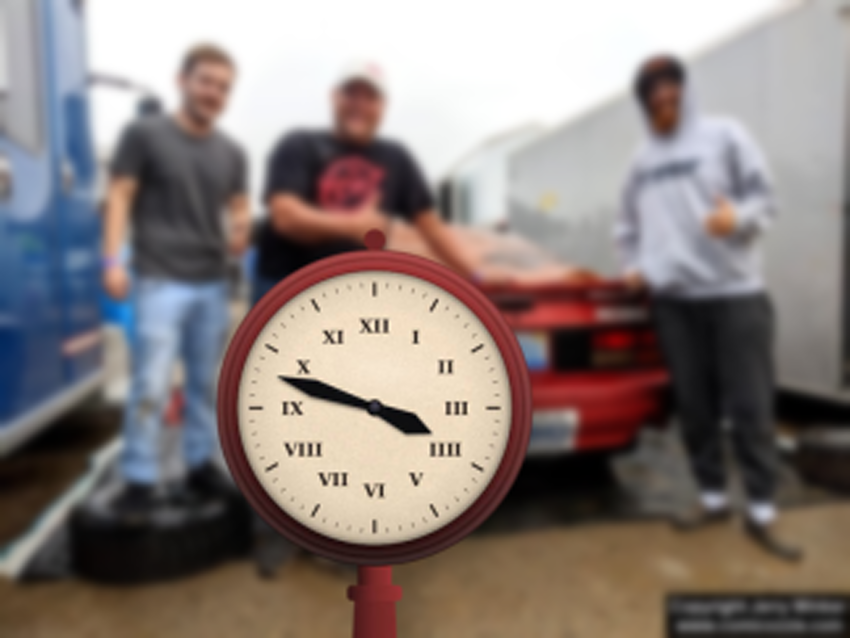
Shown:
h=3 m=48
